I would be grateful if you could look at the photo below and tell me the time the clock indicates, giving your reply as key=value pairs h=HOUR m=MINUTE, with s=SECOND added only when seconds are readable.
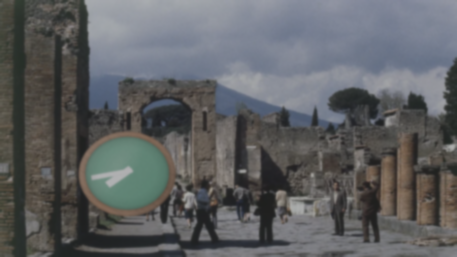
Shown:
h=7 m=43
